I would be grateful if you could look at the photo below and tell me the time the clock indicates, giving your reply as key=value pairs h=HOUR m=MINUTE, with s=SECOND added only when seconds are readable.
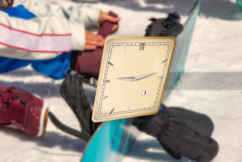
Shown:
h=9 m=13
